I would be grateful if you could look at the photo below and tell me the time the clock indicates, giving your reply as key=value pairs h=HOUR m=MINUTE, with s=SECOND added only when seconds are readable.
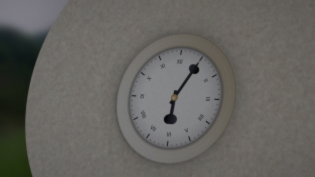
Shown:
h=6 m=5
